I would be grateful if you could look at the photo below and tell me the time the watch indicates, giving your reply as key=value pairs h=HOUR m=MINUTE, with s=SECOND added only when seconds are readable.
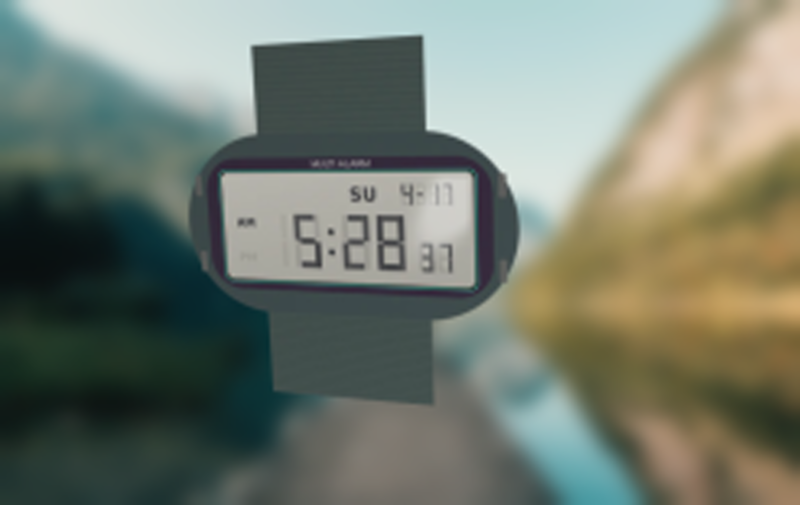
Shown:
h=5 m=28 s=37
